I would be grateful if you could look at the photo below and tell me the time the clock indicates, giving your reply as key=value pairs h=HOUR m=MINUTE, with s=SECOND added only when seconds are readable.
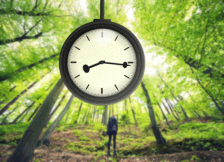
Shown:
h=8 m=16
